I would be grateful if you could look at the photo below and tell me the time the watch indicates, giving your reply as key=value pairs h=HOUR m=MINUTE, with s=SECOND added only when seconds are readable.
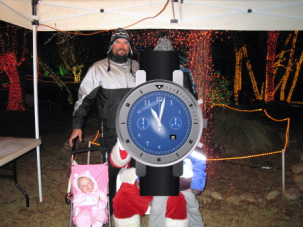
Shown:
h=11 m=2
